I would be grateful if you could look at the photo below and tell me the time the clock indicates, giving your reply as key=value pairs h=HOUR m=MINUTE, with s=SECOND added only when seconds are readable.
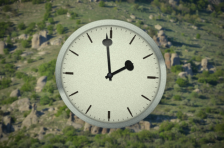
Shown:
h=1 m=59
